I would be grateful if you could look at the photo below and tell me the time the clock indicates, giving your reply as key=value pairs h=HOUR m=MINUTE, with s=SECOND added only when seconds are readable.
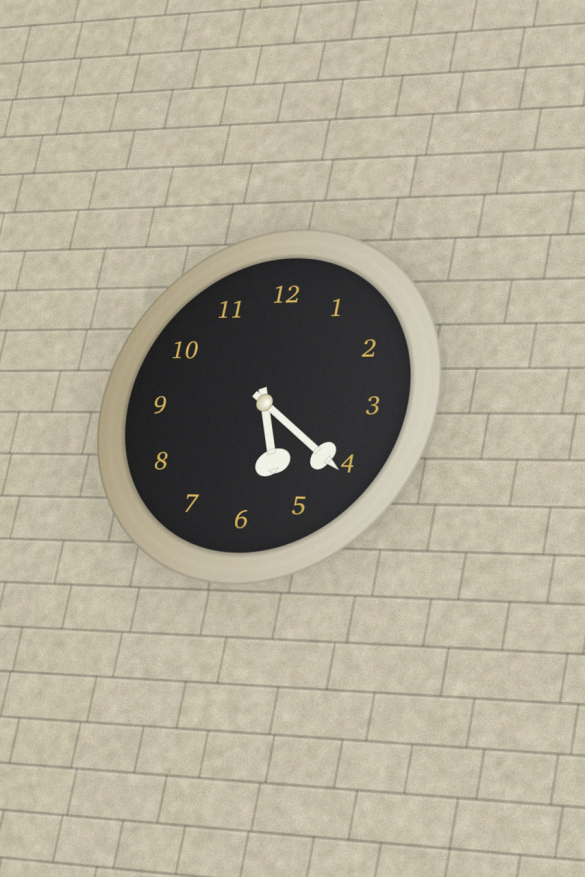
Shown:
h=5 m=21
